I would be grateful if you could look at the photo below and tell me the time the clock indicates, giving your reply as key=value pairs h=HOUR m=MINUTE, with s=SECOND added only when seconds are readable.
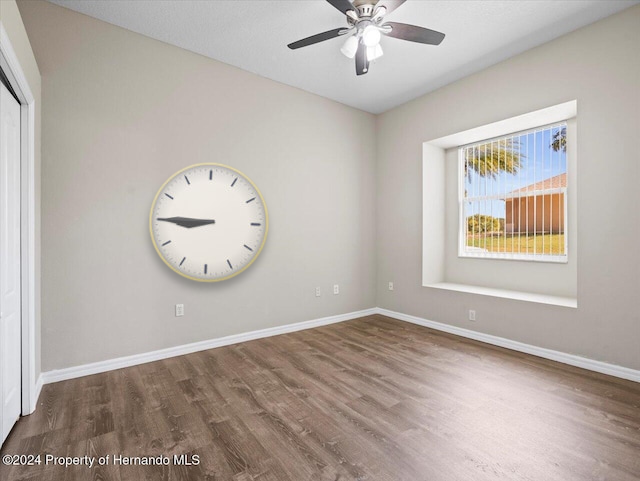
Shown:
h=8 m=45
